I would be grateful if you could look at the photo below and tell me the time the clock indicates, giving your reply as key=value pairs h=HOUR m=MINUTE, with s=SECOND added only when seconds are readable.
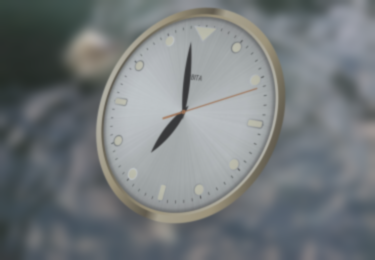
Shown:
h=6 m=58 s=11
